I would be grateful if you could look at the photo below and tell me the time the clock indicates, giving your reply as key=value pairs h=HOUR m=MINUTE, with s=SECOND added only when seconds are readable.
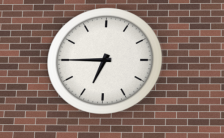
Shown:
h=6 m=45
